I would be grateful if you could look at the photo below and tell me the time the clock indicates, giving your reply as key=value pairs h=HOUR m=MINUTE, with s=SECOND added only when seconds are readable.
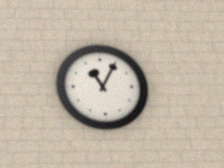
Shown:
h=11 m=5
